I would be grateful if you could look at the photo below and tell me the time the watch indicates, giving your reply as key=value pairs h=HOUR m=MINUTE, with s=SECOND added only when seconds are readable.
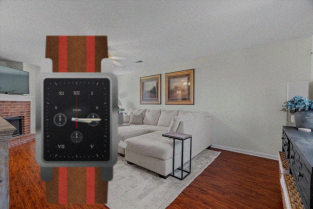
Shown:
h=3 m=15
